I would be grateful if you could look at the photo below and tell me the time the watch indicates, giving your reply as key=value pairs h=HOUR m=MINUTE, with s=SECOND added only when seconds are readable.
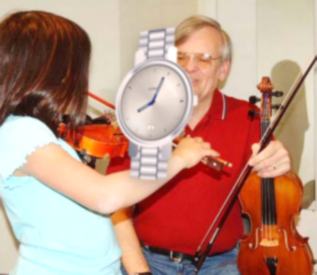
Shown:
h=8 m=4
